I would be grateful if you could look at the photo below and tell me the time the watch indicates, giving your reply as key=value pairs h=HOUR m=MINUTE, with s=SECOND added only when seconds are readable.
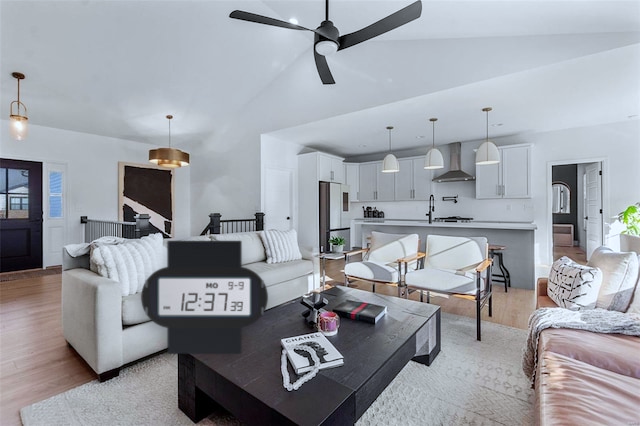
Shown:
h=12 m=37 s=39
